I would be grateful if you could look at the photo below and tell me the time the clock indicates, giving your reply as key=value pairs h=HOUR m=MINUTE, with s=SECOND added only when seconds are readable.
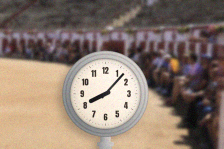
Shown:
h=8 m=7
